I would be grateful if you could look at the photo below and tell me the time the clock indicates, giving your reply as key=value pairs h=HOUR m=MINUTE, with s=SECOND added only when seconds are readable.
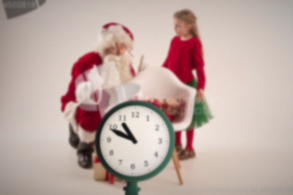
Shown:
h=10 m=49
